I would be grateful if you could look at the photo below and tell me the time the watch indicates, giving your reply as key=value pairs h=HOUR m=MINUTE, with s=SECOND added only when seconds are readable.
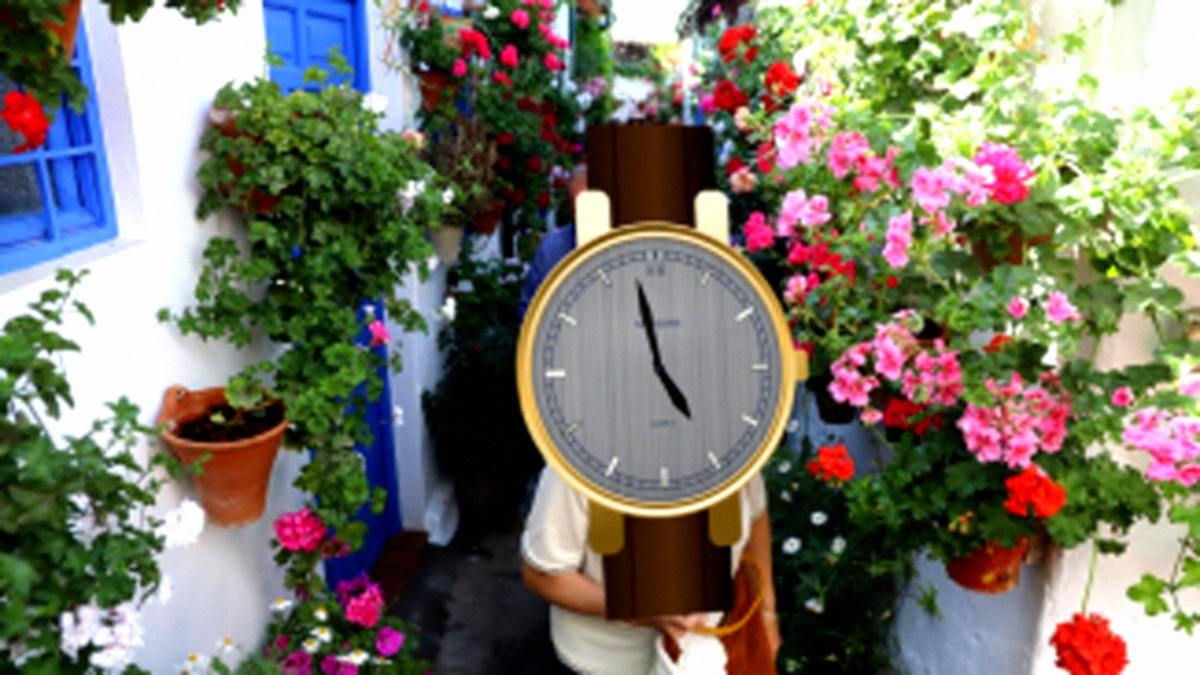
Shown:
h=4 m=58
